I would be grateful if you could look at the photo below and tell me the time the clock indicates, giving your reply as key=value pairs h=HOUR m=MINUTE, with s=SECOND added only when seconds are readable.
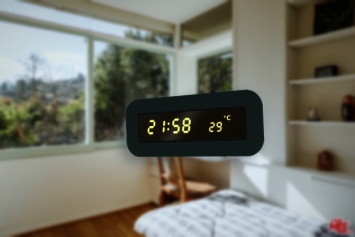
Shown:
h=21 m=58
